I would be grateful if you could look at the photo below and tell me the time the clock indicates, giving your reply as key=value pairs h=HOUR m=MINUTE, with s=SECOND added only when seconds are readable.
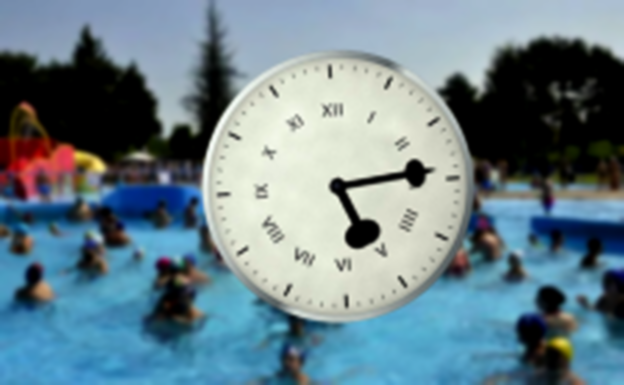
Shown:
h=5 m=14
